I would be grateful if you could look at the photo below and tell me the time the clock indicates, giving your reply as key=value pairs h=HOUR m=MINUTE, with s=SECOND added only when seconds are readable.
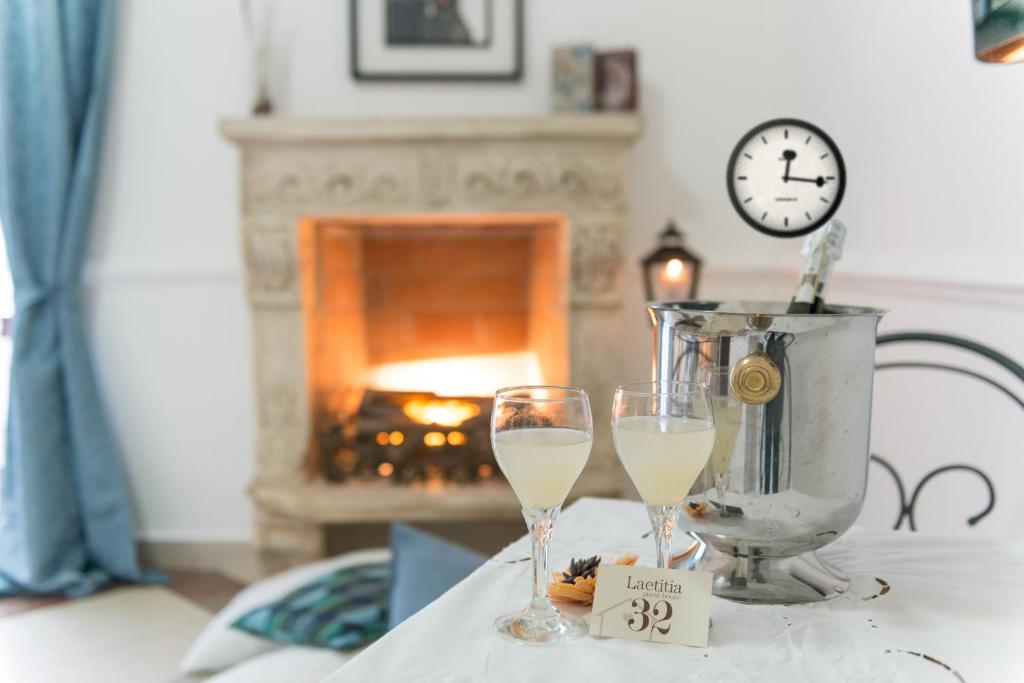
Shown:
h=12 m=16
